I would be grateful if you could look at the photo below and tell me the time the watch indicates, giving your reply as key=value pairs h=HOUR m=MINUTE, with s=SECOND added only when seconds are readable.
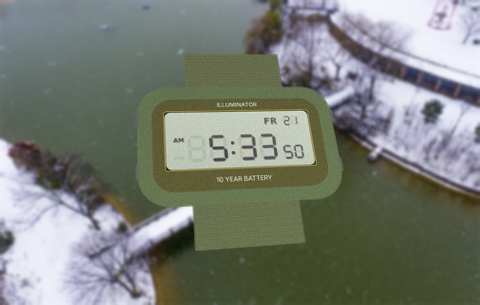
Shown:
h=5 m=33 s=50
